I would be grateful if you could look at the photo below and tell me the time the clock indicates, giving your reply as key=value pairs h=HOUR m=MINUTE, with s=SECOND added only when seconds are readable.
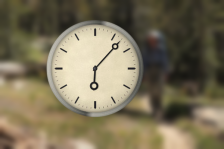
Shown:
h=6 m=7
